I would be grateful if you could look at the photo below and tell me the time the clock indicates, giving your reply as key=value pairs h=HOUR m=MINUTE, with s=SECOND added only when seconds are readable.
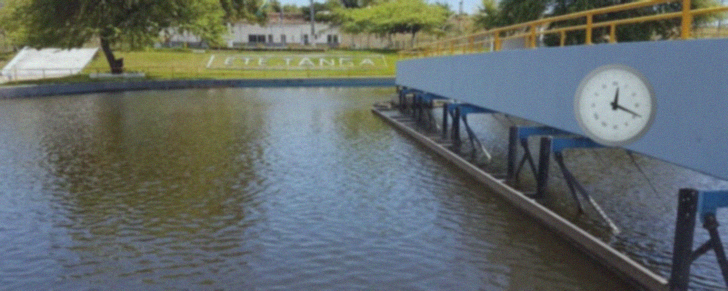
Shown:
h=12 m=19
